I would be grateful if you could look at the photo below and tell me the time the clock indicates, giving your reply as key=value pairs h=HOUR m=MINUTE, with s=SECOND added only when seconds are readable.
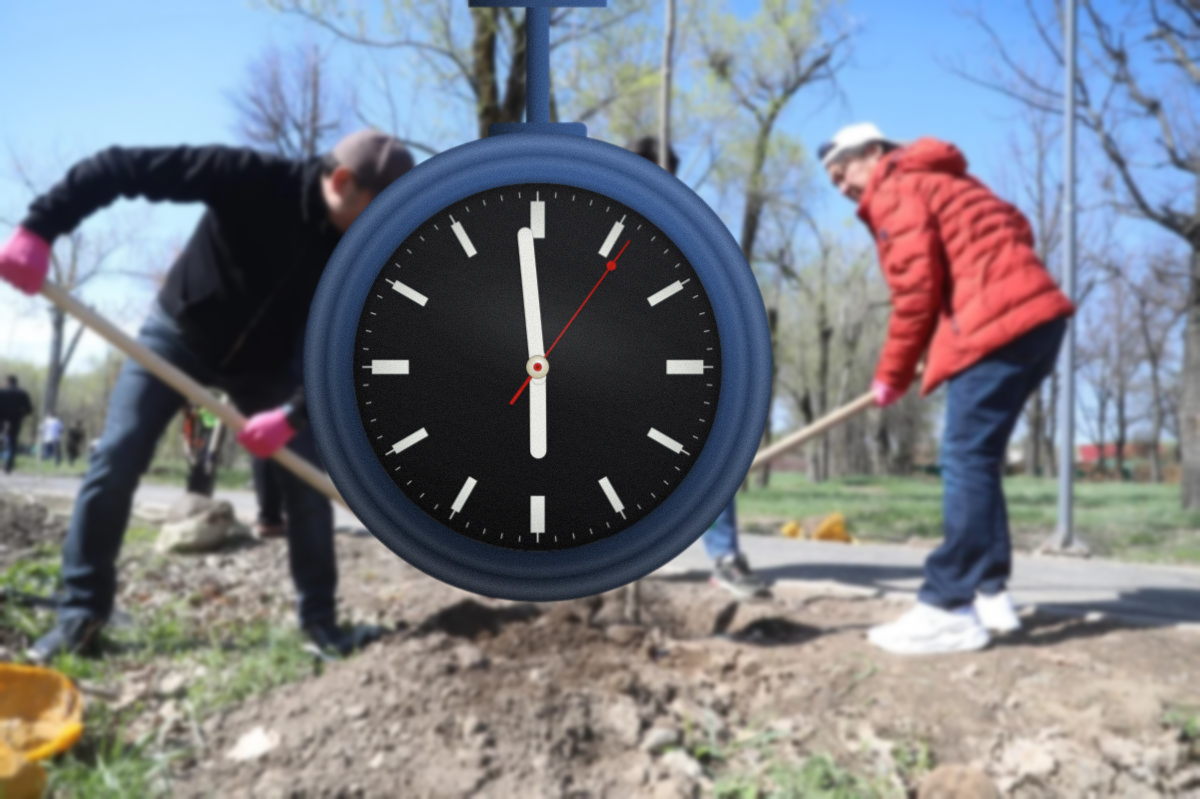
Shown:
h=5 m=59 s=6
